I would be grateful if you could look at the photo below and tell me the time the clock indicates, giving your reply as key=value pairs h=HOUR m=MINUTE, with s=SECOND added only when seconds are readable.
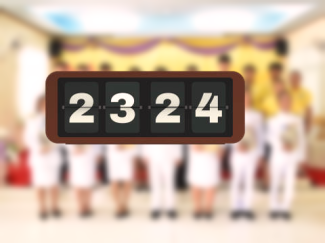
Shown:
h=23 m=24
